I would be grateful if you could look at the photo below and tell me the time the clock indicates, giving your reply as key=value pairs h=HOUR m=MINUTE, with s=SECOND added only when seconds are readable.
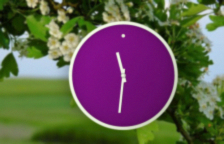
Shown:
h=11 m=31
